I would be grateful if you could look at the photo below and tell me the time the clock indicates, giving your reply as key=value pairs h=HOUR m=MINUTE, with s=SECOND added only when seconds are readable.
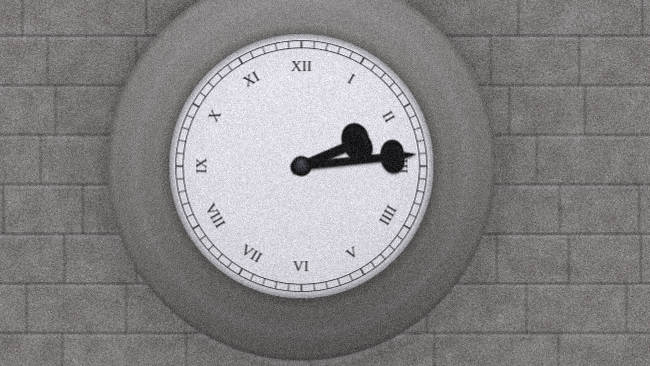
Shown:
h=2 m=14
